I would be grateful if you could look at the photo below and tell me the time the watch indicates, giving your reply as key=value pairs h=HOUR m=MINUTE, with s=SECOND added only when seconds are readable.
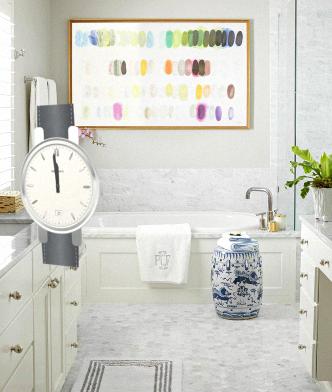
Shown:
h=11 m=59
